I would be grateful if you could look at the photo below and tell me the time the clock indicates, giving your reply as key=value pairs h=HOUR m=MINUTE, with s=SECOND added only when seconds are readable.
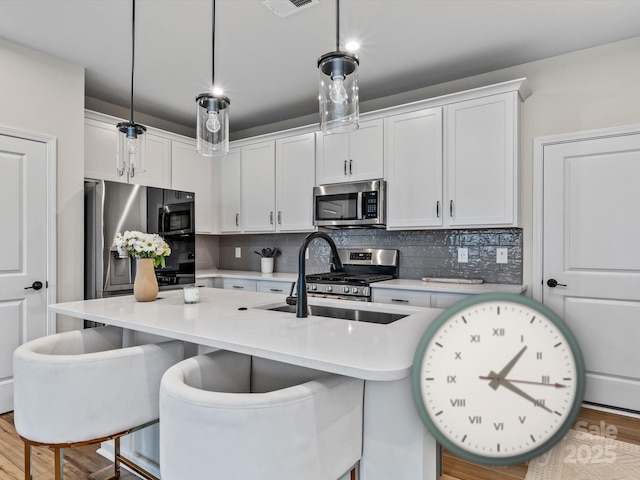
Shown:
h=1 m=20 s=16
